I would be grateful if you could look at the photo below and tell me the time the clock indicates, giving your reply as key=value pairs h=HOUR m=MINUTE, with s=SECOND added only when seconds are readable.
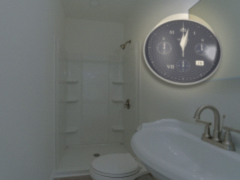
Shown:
h=12 m=2
